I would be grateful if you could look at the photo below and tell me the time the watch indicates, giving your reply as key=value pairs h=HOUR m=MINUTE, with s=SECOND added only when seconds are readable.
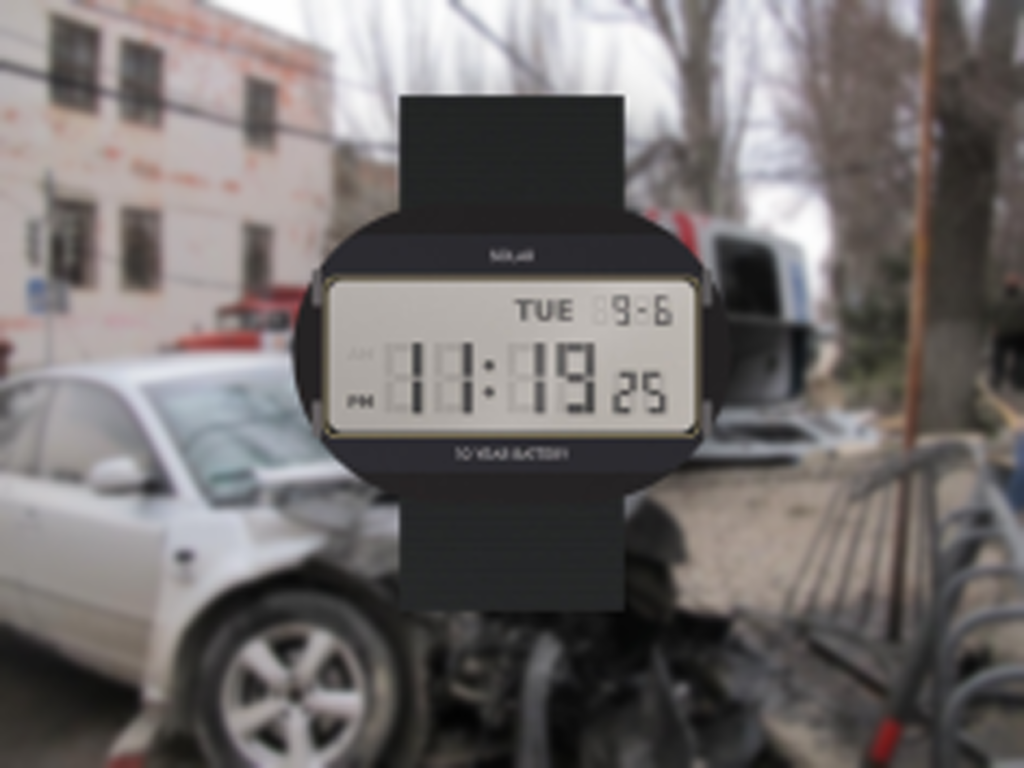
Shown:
h=11 m=19 s=25
